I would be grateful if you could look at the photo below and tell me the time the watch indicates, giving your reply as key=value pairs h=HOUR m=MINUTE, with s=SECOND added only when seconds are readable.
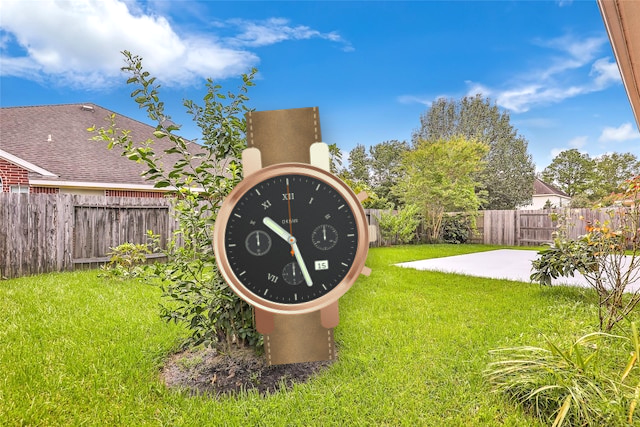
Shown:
h=10 m=27
